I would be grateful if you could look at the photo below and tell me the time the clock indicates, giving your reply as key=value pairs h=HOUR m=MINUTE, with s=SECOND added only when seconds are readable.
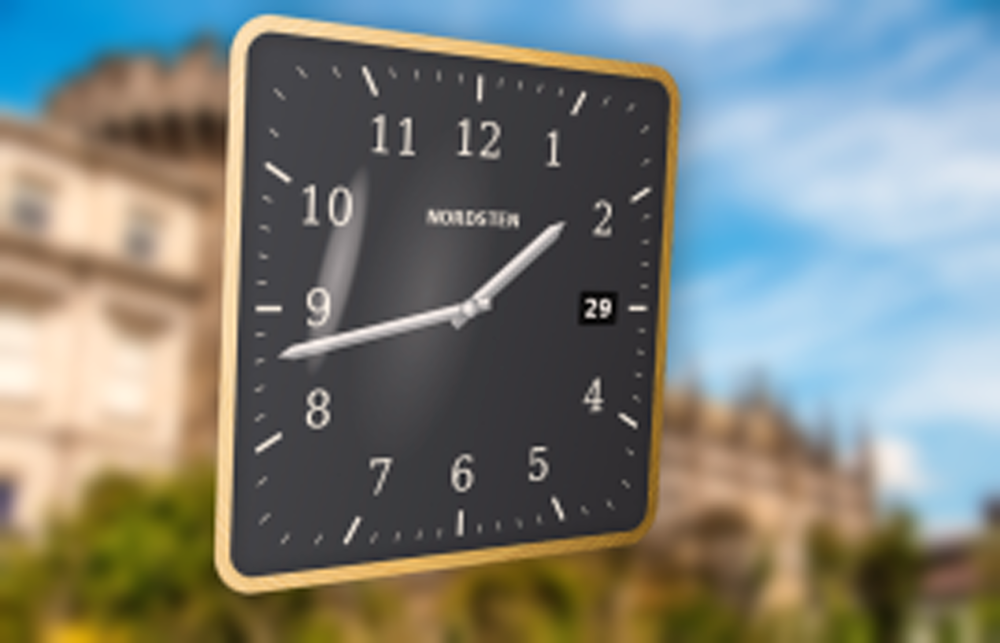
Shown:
h=1 m=43
